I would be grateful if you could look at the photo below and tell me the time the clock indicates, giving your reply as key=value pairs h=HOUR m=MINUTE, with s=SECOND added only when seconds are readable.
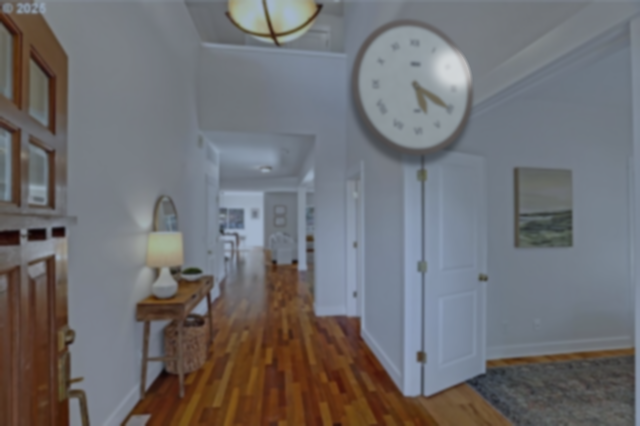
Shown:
h=5 m=20
